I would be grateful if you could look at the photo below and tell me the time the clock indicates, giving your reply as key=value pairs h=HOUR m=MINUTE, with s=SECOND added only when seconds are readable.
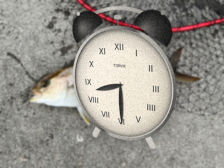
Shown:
h=8 m=30
